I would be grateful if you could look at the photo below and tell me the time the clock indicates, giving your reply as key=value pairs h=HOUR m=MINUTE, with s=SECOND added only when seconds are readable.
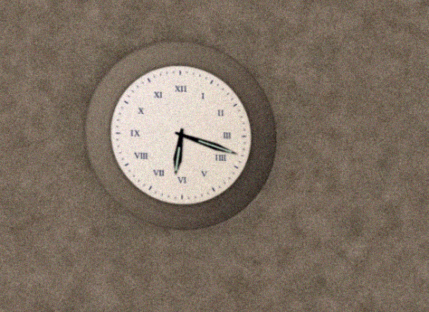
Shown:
h=6 m=18
